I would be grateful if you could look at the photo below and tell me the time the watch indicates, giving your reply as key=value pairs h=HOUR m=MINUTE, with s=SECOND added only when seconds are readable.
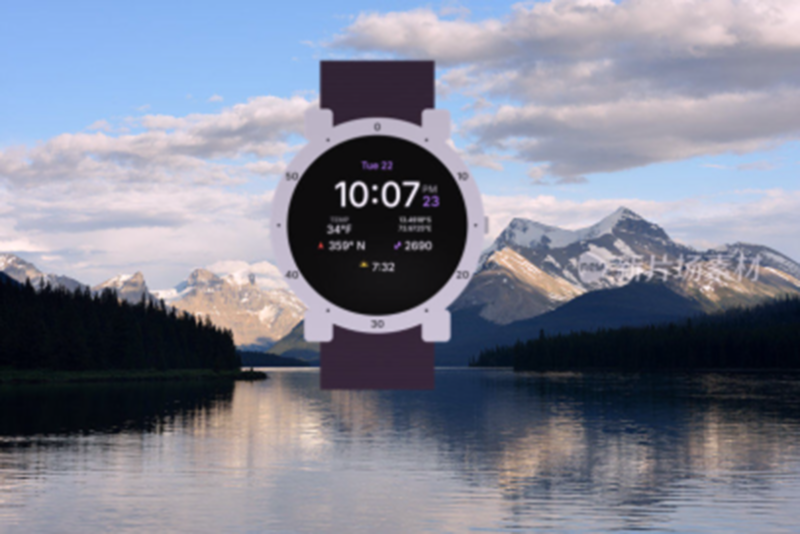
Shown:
h=10 m=7
